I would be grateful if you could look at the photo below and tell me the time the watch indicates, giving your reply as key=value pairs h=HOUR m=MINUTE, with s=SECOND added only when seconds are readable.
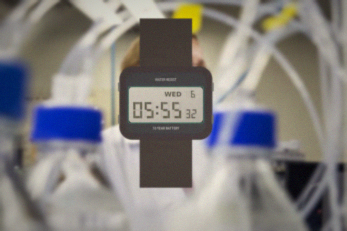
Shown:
h=5 m=55 s=32
